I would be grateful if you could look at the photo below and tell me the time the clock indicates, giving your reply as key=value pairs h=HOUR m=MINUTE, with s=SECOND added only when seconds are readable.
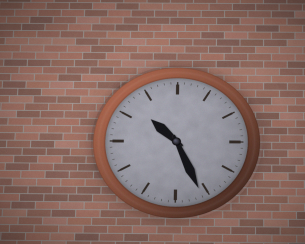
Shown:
h=10 m=26
